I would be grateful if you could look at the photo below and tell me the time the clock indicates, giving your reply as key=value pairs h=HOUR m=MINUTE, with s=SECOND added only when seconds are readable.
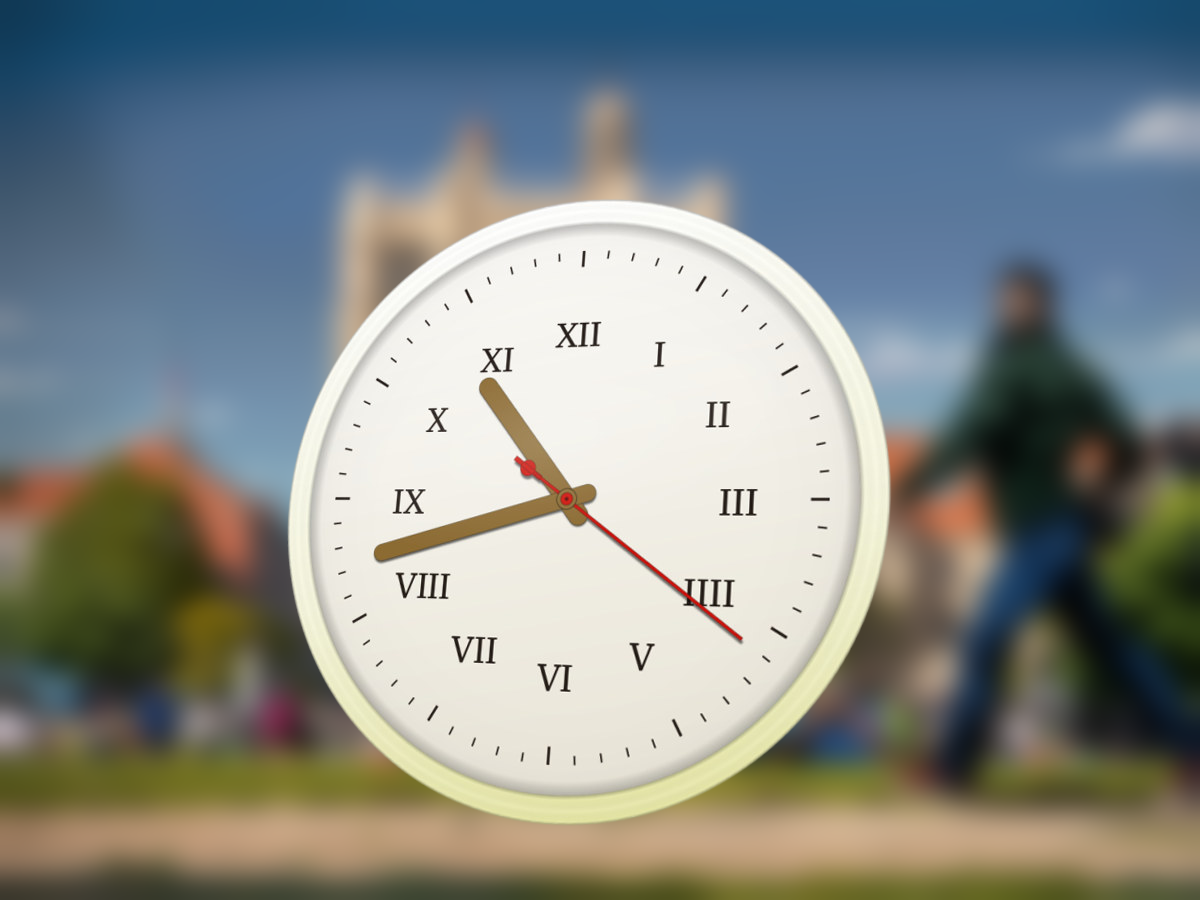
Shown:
h=10 m=42 s=21
